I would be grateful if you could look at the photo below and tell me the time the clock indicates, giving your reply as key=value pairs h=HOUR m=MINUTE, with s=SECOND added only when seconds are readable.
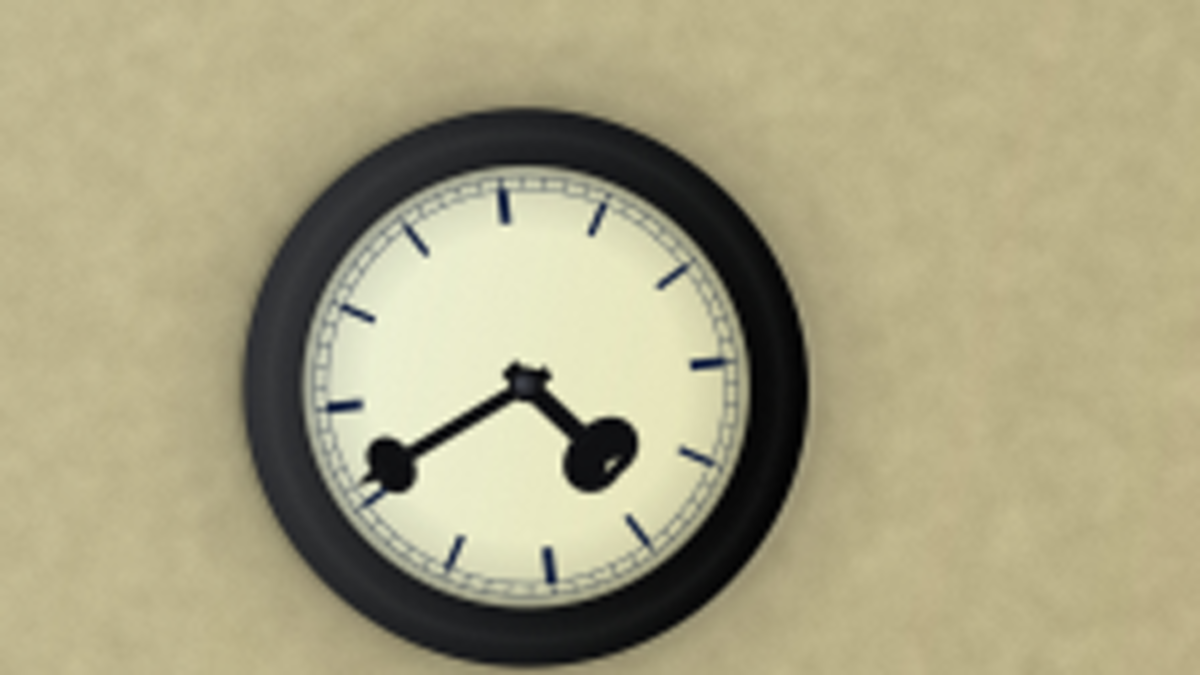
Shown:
h=4 m=41
